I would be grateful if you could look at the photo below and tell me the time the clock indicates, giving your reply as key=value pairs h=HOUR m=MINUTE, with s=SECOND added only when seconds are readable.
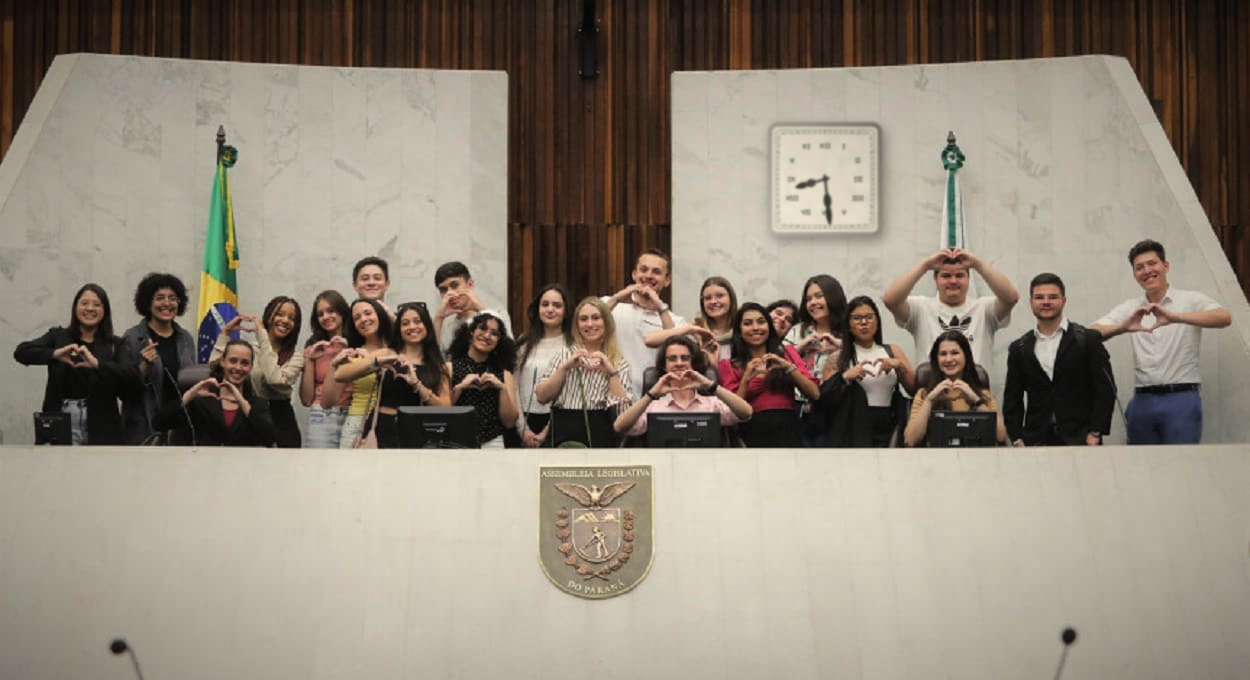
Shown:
h=8 m=29
